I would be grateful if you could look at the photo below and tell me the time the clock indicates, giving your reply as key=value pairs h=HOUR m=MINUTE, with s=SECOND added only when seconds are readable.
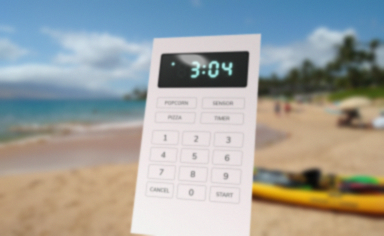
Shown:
h=3 m=4
